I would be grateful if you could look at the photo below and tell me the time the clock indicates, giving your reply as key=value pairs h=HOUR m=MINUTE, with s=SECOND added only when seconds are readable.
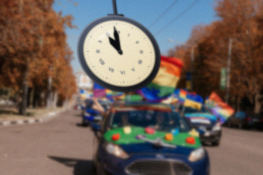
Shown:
h=10 m=59
